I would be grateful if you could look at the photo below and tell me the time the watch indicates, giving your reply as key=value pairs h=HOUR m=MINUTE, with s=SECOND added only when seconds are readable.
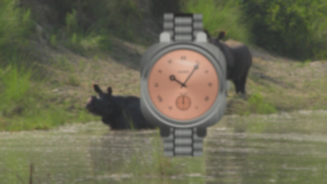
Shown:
h=10 m=6
